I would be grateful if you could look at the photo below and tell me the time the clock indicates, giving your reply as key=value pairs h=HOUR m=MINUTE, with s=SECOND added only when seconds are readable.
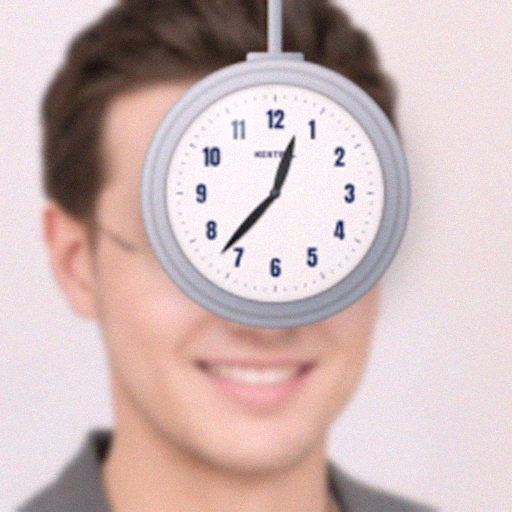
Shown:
h=12 m=37
